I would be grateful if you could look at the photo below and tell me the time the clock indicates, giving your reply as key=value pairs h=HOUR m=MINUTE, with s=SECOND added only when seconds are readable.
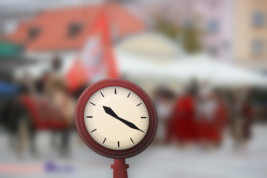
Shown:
h=10 m=20
